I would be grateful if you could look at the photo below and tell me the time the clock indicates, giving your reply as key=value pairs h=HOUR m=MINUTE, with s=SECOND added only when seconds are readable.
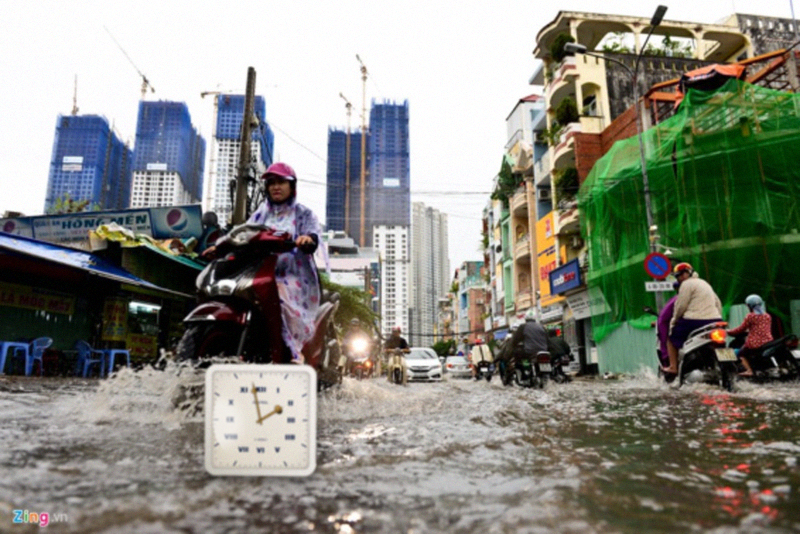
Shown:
h=1 m=58
